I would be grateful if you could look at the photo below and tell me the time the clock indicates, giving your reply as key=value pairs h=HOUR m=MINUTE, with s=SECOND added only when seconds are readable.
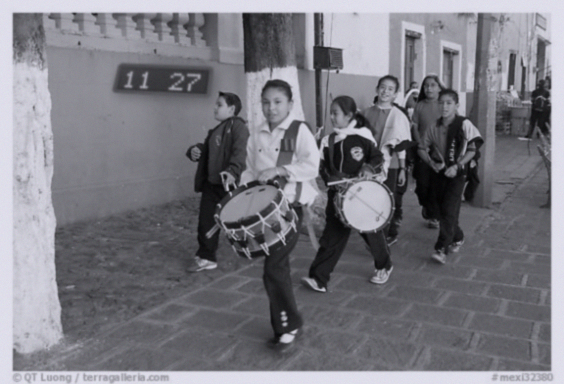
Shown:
h=11 m=27
